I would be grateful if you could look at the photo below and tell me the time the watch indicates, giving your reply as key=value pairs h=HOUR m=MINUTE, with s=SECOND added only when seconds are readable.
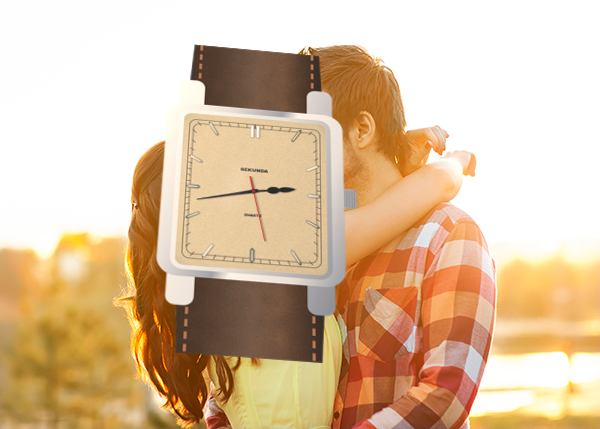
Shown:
h=2 m=42 s=28
